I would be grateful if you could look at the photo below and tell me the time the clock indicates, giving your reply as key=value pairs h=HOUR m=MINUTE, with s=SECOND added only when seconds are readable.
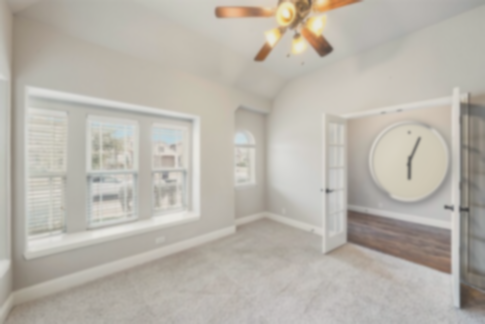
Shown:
h=6 m=4
